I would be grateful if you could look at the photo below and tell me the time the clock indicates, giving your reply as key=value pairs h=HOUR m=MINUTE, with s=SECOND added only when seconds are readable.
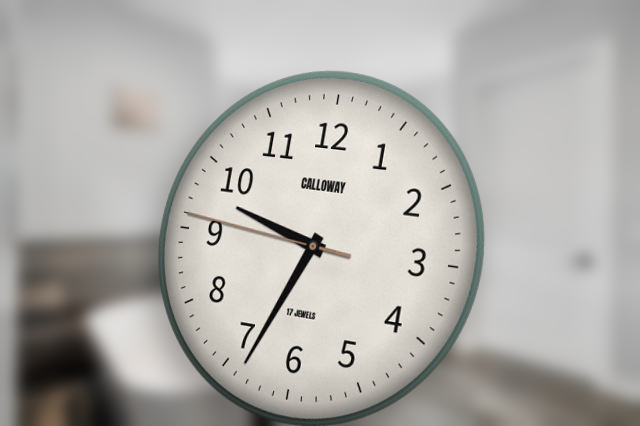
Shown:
h=9 m=33 s=46
